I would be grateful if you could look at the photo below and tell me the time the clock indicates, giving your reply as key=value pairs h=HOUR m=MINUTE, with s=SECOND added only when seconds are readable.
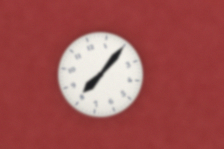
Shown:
h=8 m=10
